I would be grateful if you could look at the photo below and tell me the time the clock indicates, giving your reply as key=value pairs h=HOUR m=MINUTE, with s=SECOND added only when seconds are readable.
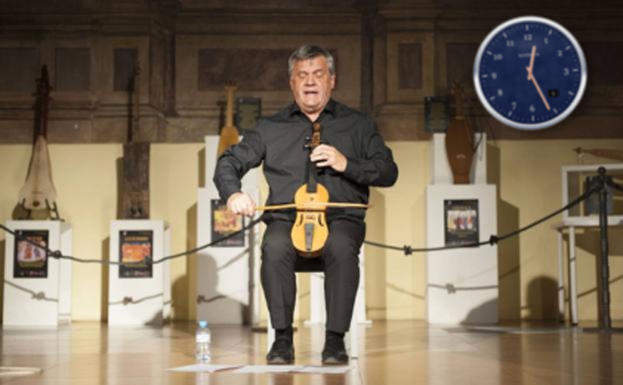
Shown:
h=12 m=26
